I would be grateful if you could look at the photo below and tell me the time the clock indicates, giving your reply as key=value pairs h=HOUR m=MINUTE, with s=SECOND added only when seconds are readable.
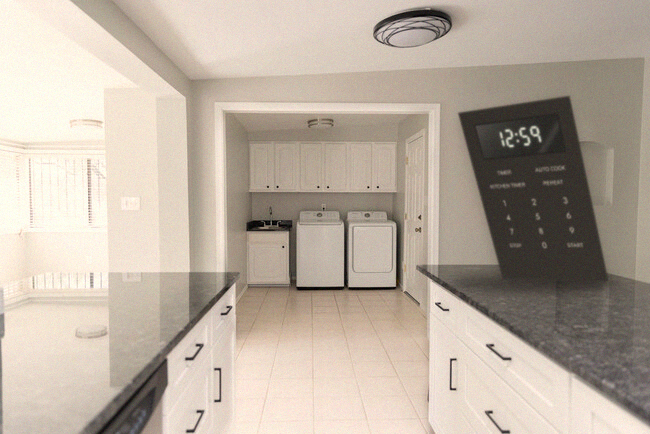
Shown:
h=12 m=59
